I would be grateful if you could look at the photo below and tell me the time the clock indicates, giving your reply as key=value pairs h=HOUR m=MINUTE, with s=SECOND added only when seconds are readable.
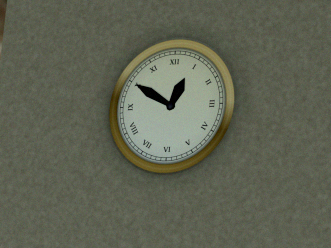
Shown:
h=12 m=50
